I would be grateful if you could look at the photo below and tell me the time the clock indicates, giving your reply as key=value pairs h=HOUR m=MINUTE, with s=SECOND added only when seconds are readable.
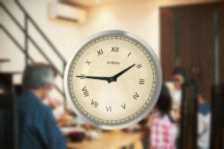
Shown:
h=1 m=45
